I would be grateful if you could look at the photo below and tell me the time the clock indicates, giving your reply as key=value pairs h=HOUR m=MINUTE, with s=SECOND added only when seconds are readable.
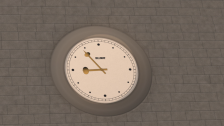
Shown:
h=8 m=54
